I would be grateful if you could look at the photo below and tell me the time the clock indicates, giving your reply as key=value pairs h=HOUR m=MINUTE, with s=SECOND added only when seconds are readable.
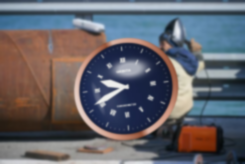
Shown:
h=9 m=41
